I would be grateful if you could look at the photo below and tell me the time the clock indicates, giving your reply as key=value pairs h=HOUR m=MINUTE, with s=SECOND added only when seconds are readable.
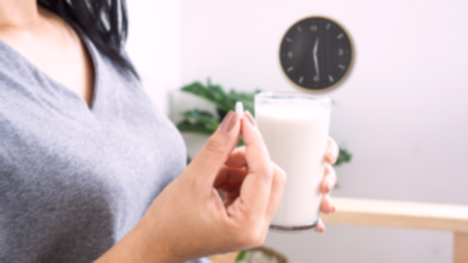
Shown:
h=12 m=29
